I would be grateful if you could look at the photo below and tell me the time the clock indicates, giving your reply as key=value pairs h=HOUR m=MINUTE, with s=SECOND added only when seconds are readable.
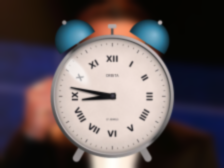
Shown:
h=8 m=47
